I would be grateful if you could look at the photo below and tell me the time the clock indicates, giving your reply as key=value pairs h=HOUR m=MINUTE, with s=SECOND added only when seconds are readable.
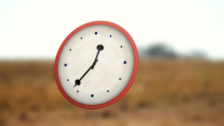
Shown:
h=12 m=37
